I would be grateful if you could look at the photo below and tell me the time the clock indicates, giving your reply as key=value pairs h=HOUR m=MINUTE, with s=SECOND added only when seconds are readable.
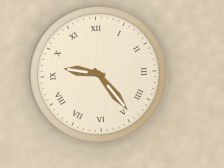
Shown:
h=9 m=24
